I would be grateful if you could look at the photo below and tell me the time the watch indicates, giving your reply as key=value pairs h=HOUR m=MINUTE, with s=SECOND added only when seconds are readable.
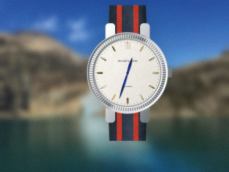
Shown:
h=12 m=33
